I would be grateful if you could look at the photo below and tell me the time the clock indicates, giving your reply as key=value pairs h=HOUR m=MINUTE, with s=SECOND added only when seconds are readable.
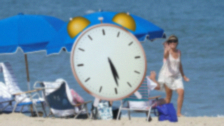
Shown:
h=5 m=29
